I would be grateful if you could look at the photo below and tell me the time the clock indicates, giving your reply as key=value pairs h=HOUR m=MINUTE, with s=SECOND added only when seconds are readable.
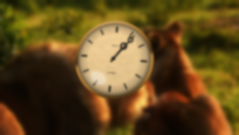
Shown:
h=1 m=6
